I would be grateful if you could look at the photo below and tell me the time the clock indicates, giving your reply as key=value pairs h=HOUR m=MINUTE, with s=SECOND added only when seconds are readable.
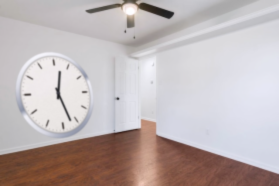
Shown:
h=12 m=27
